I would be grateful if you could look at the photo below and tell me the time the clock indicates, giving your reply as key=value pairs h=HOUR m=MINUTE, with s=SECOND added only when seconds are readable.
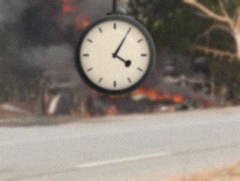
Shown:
h=4 m=5
